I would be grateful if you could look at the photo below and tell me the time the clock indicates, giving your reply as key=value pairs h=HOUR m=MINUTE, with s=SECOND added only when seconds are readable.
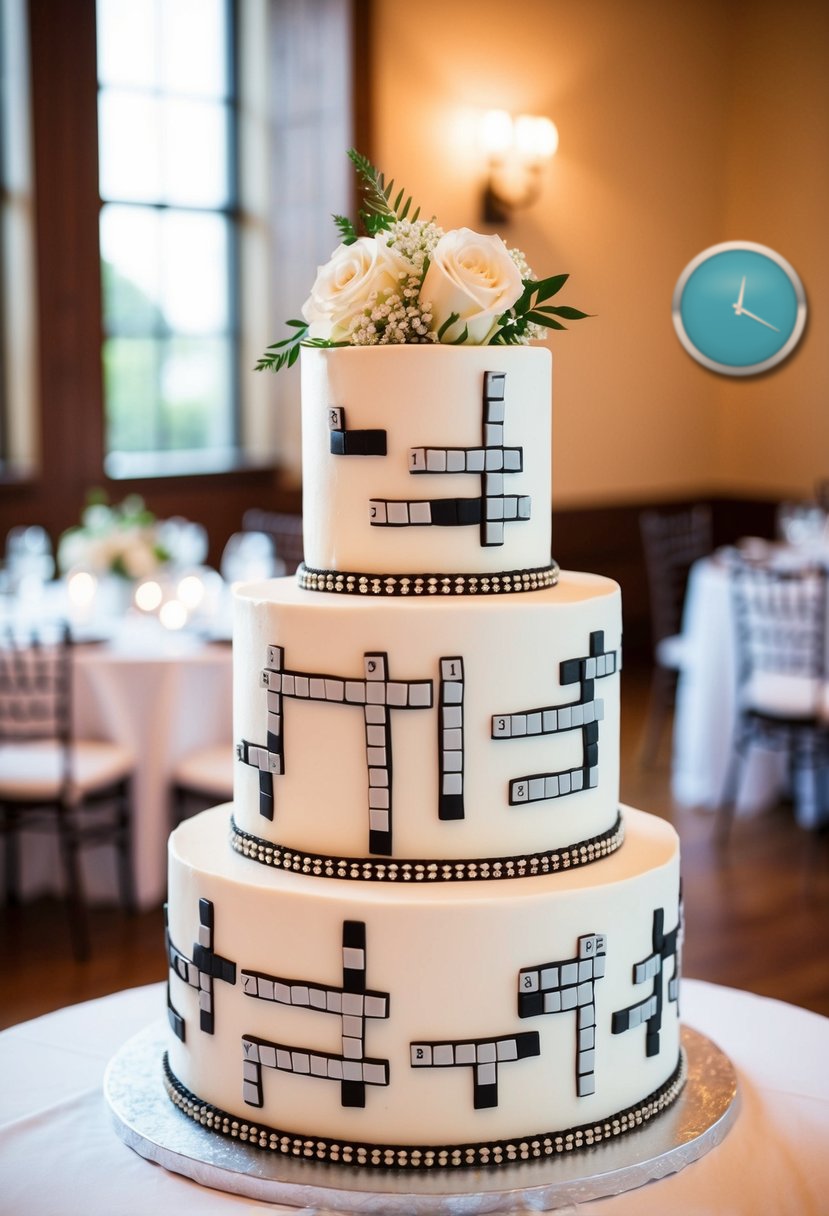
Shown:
h=12 m=20
